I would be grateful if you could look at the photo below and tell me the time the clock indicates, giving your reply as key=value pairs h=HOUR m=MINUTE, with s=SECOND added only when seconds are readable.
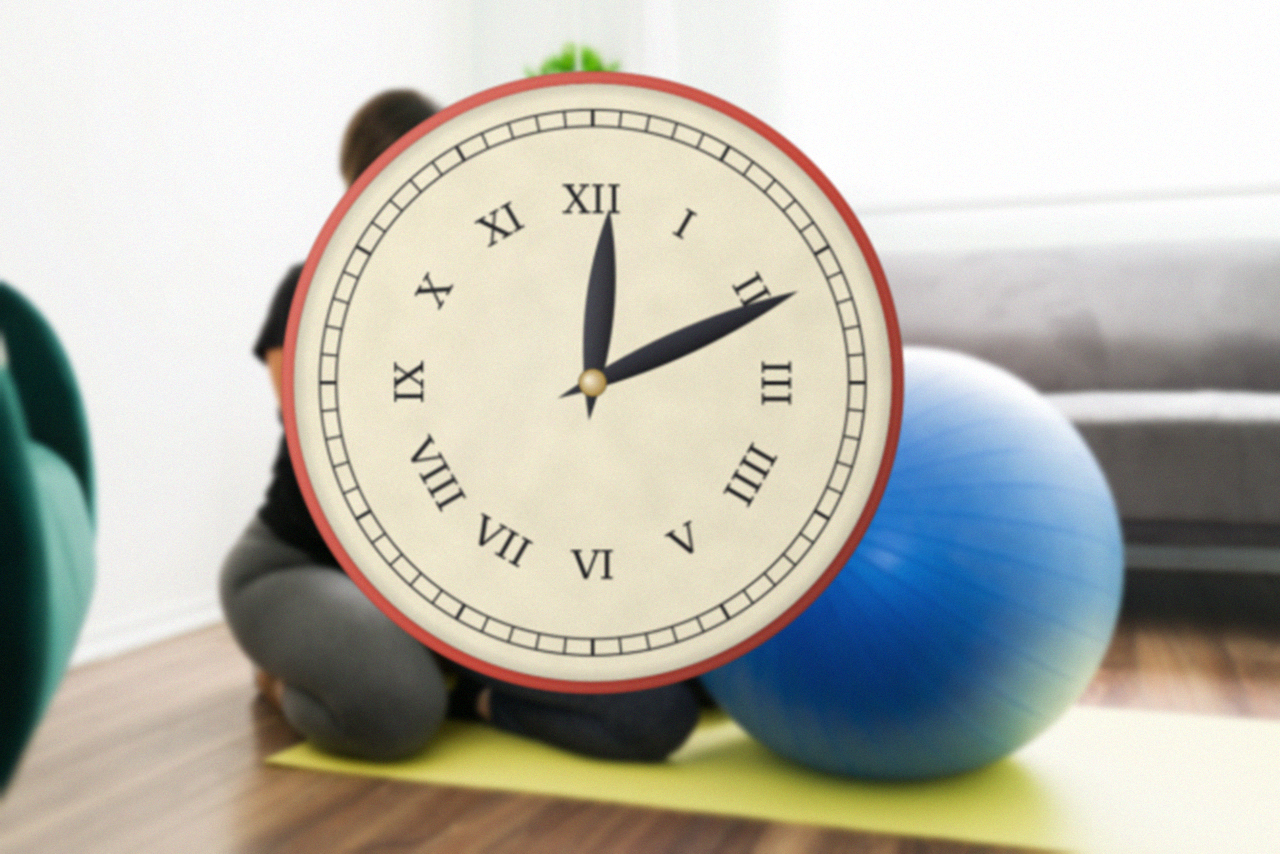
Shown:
h=12 m=11
